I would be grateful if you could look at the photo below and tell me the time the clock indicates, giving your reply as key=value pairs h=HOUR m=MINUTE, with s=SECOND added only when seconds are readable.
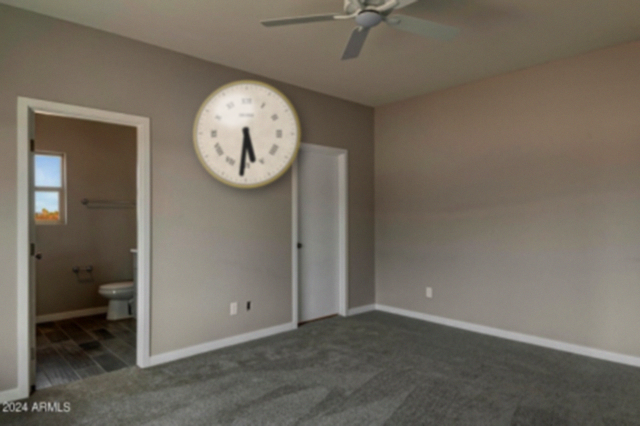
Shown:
h=5 m=31
